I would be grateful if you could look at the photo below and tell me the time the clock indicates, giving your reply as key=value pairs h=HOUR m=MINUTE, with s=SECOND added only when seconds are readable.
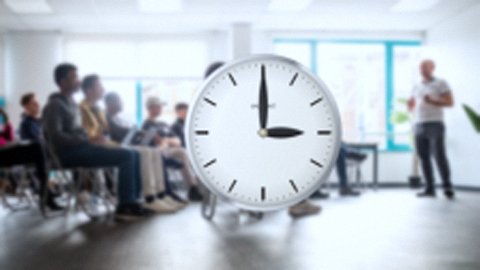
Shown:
h=3 m=0
